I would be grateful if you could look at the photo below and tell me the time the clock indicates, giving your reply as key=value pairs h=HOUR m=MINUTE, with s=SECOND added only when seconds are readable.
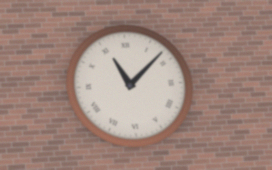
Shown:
h=11 m=8
